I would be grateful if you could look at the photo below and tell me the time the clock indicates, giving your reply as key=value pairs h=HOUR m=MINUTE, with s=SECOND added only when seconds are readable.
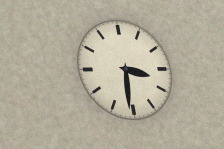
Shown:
h=3 m=31
